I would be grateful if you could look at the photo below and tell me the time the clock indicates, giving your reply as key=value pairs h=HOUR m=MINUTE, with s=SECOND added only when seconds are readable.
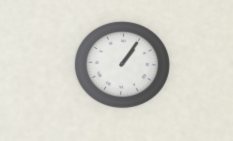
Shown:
h=1 m=5
